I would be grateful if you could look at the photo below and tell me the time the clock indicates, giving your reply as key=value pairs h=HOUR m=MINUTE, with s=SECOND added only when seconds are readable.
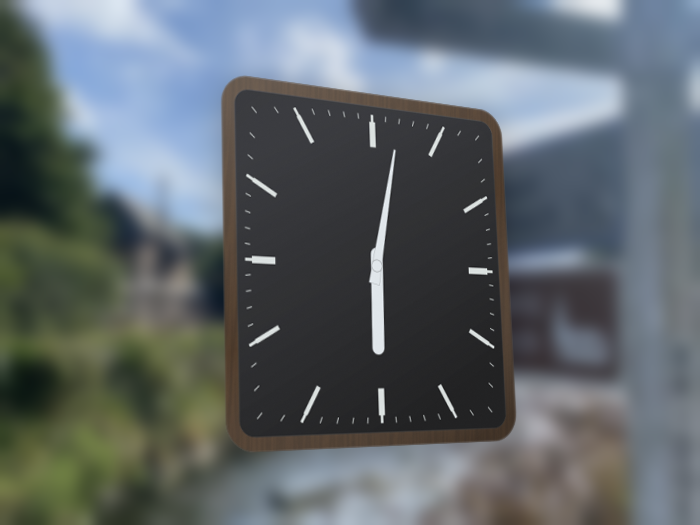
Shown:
h=6 m=2
